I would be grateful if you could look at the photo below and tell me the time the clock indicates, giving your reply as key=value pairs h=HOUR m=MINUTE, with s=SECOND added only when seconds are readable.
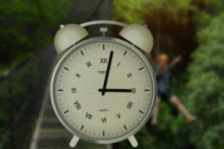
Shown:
h=3 m=2
